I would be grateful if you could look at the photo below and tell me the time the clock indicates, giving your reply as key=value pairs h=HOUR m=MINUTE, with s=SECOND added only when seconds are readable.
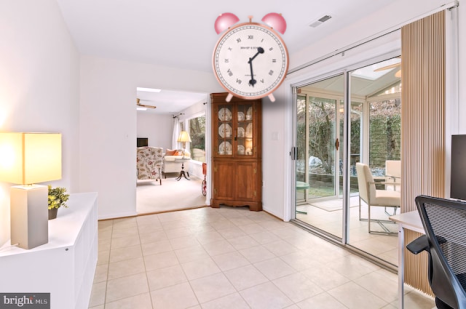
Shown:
h=1 m=29
